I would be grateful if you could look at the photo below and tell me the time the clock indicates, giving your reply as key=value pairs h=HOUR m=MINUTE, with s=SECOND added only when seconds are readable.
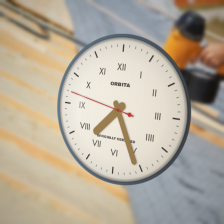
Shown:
h=7 m=25 s=47
